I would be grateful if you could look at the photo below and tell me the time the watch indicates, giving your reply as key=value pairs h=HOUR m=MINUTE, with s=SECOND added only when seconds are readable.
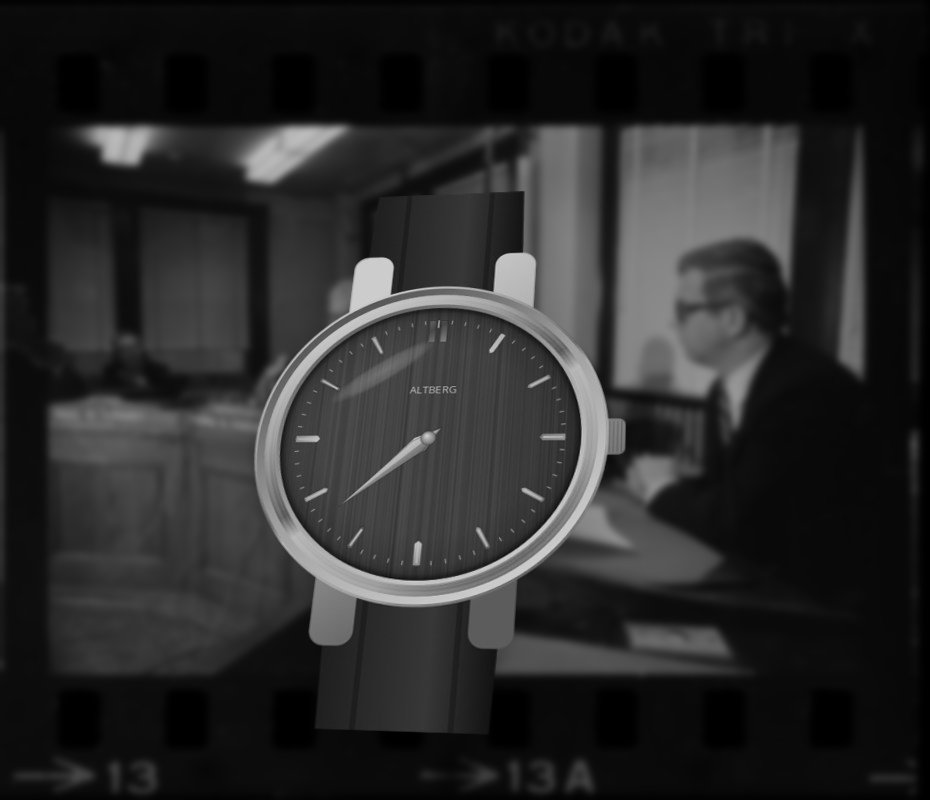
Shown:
h=7 m=38
